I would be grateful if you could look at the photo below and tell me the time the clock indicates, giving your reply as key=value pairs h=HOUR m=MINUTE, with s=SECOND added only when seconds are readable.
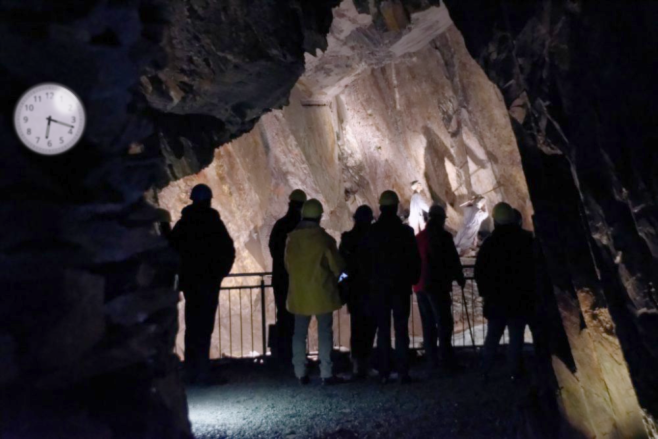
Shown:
h=6 m=18
